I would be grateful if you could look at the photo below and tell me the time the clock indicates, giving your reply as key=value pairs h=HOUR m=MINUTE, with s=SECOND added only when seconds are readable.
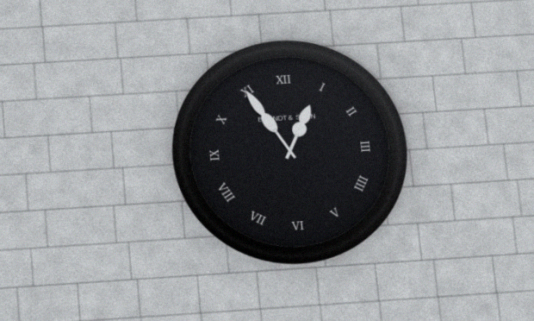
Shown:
h=12 m=55
